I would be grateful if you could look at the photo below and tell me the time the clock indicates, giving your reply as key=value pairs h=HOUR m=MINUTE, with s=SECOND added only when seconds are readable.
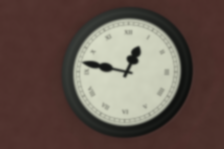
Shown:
h=12 m=47
